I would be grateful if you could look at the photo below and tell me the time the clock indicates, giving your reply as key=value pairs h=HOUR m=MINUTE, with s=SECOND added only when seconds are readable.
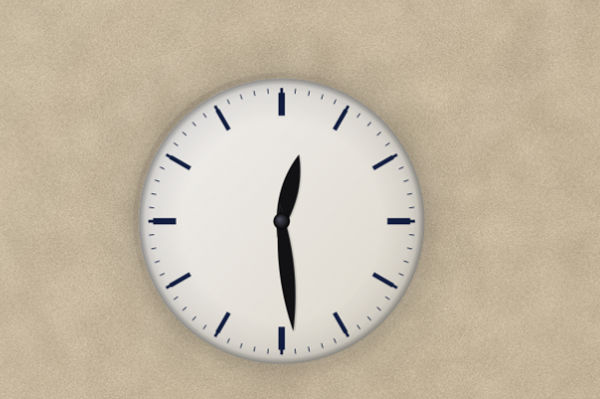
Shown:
h=12 m=29
